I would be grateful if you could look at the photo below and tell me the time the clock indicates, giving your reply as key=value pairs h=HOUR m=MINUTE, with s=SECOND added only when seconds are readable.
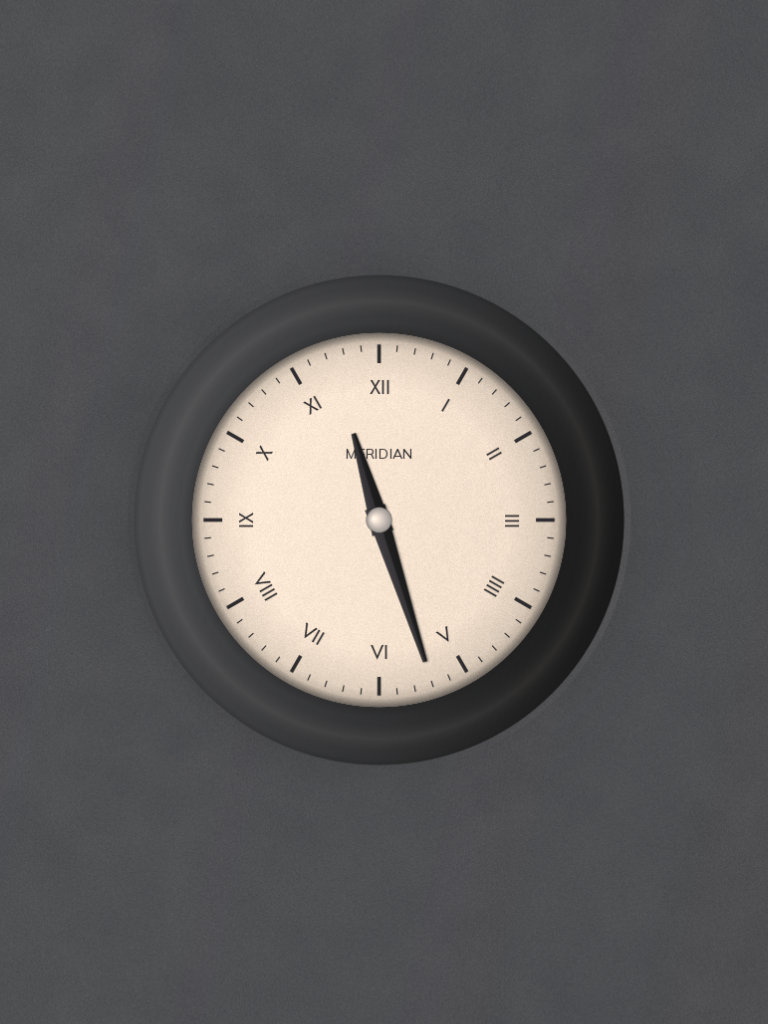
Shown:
h=11 m=27
